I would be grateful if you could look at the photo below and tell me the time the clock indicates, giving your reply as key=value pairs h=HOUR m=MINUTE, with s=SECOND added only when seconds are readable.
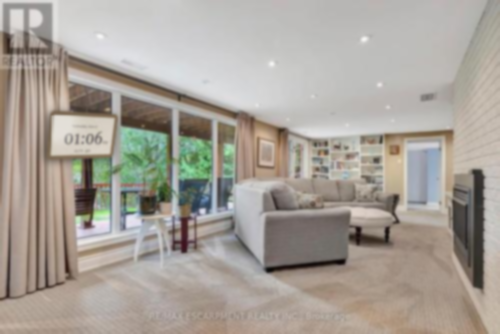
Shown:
h=1 m=6
